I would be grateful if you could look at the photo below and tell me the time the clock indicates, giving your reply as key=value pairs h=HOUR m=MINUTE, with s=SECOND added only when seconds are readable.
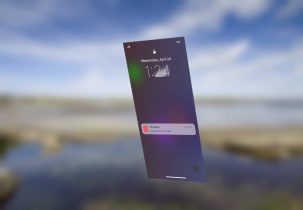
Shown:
h=1 m=24
